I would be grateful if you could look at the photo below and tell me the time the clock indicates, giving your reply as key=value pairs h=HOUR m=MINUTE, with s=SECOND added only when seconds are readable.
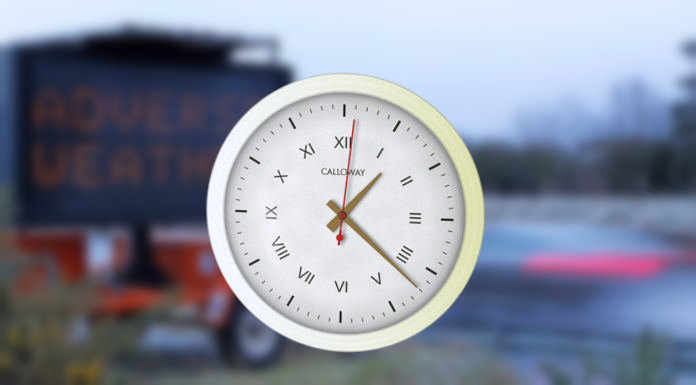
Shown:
h=1 m=22 s=1
